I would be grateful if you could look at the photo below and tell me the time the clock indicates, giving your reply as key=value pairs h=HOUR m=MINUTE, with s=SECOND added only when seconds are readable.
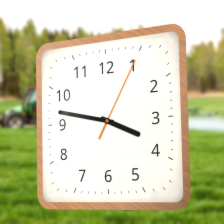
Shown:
h=3 m=47 s=5
